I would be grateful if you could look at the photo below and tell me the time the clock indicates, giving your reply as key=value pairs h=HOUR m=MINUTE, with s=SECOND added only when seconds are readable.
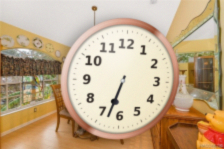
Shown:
h=6 m=33
